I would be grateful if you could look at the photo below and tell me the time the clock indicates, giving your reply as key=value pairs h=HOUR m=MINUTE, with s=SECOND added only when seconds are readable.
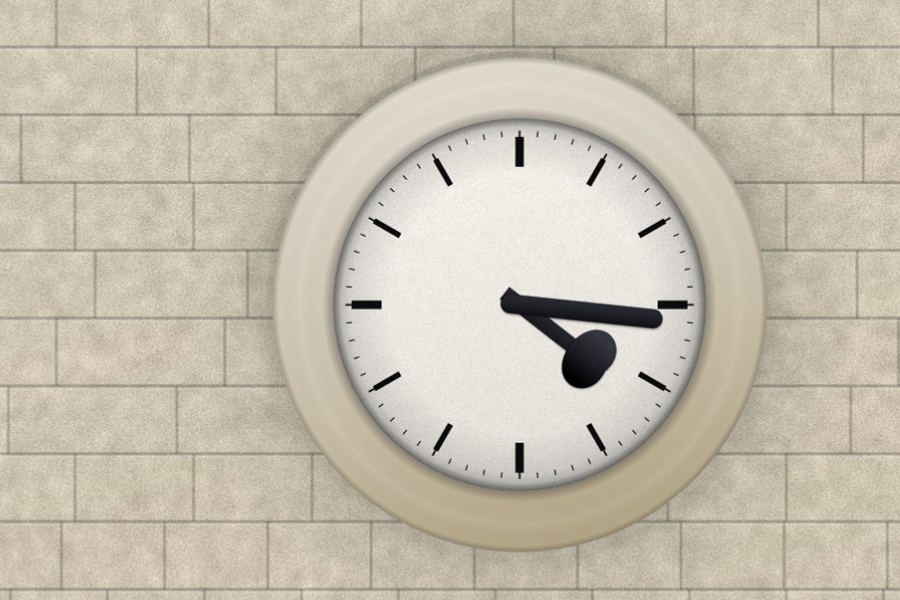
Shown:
h=4 m=16
